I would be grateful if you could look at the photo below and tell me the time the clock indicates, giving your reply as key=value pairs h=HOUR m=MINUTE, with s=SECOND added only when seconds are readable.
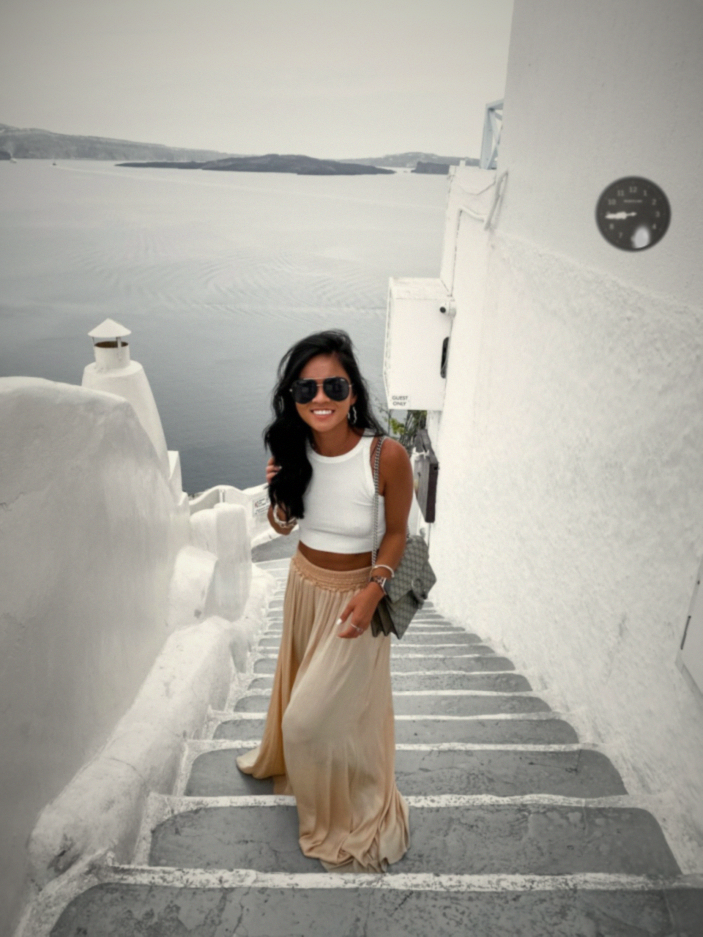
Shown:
h=8 m=44
